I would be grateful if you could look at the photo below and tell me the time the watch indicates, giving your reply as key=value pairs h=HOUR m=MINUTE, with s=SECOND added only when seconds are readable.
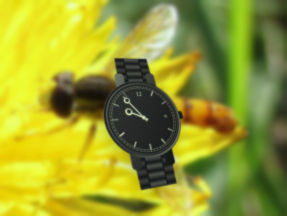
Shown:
h=9 m=54
